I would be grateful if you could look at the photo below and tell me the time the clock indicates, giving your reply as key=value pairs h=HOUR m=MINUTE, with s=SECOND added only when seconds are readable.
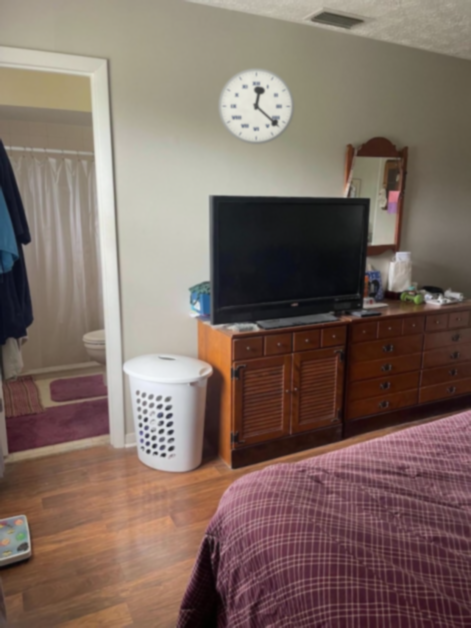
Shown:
h=12 m=22
